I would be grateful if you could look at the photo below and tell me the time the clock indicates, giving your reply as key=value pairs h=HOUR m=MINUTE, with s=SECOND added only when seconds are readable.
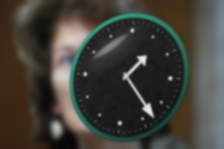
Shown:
h=1 m=23
